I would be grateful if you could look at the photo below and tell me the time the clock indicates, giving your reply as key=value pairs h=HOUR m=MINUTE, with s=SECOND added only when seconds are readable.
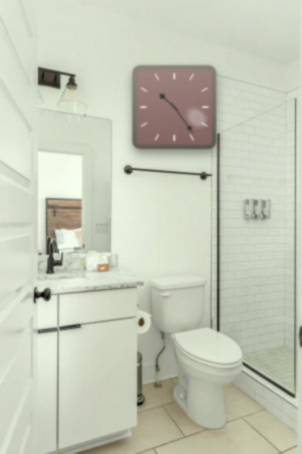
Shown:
h=10 m=24
